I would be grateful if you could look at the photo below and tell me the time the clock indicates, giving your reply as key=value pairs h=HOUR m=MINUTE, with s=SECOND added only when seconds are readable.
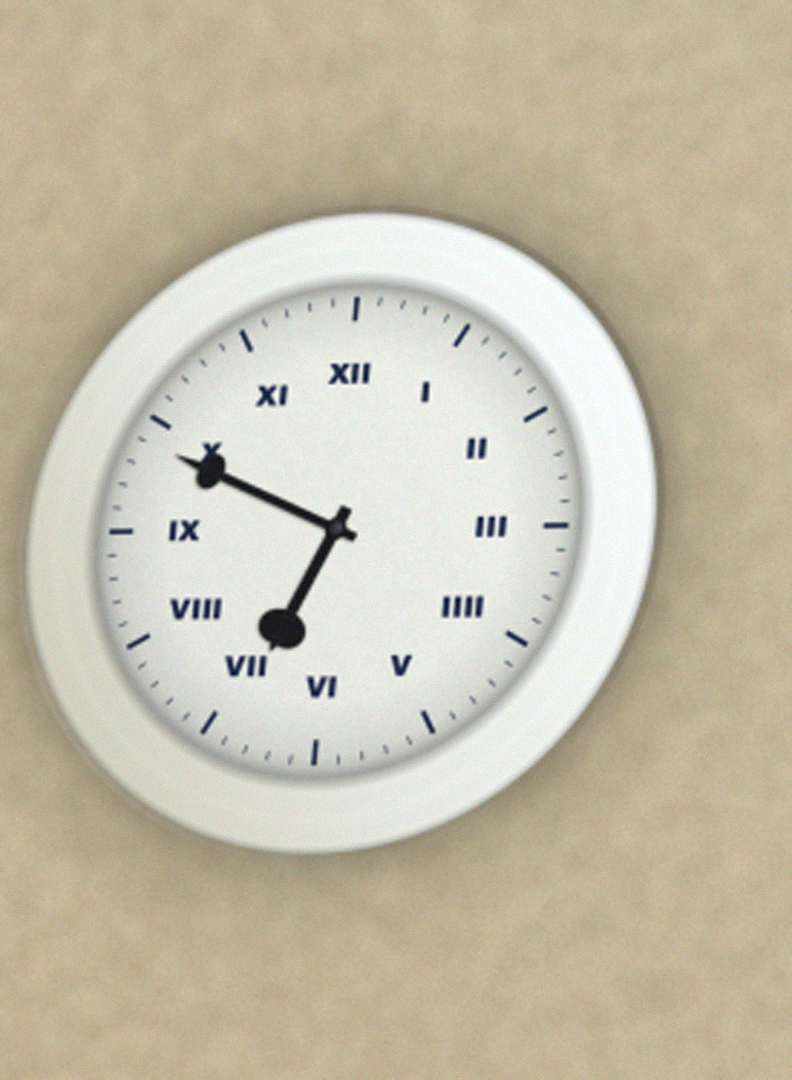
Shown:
h=6 m=49
